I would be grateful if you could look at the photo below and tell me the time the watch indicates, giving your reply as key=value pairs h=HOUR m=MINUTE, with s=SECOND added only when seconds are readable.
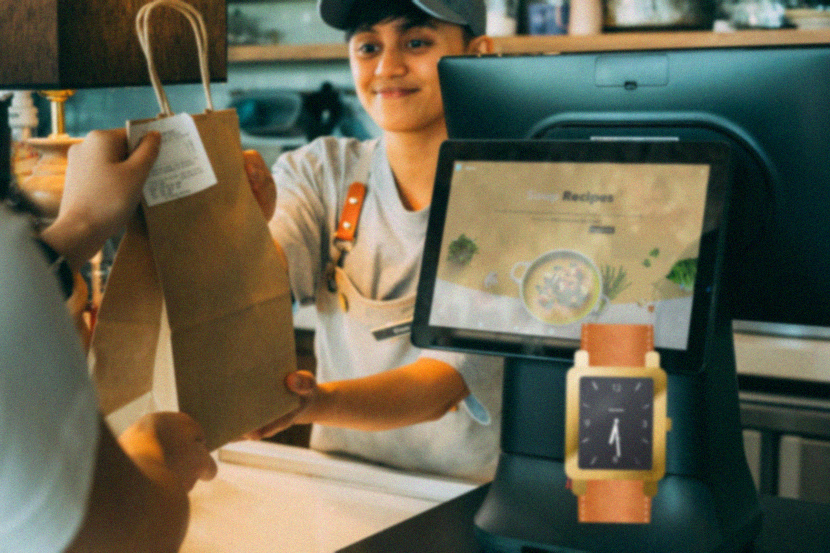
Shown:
h=6 m=29
